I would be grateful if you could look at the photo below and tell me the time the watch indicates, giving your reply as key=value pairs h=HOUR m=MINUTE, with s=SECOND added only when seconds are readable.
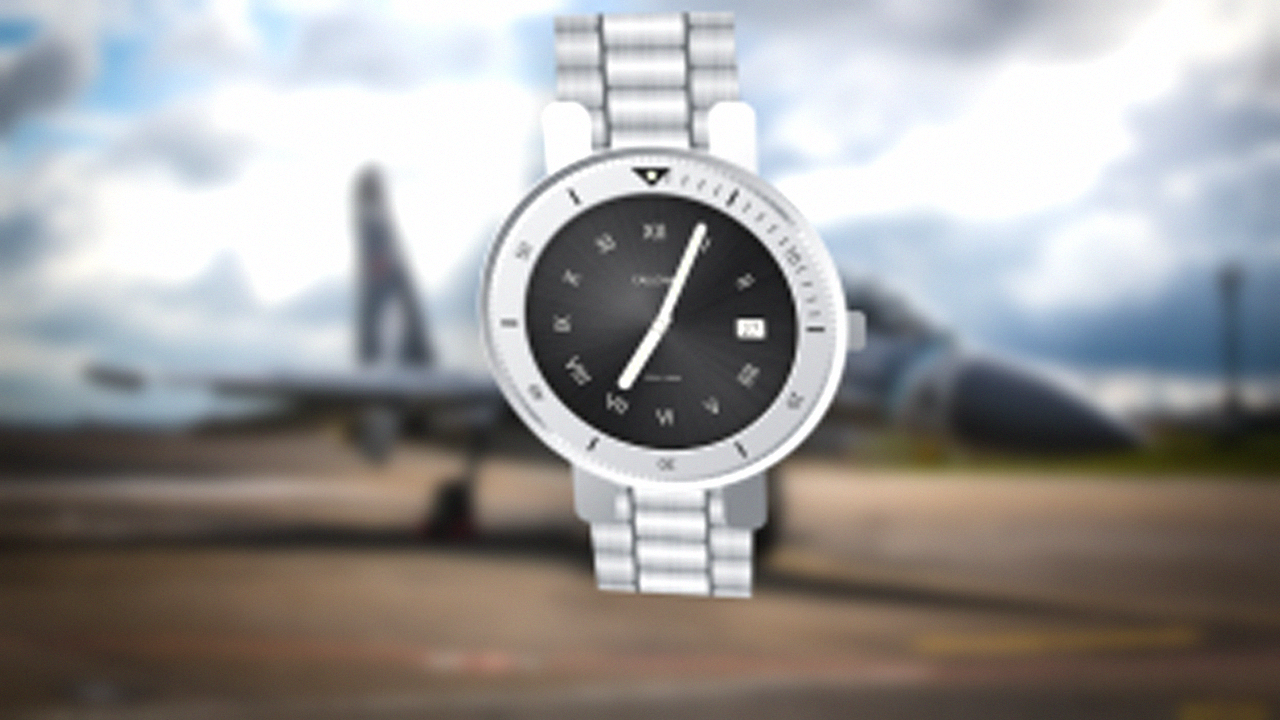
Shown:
h=7 m=4
